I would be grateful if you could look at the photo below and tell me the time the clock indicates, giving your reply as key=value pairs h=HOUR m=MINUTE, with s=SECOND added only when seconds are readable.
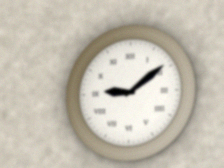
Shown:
h=9 m=9
